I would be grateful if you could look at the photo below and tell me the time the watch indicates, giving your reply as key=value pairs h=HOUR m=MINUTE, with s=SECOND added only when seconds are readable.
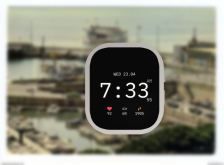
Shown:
h=7 m=33
